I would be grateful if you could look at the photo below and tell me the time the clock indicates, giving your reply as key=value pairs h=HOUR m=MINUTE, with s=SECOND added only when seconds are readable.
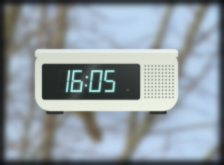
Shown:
h=16 m=5
